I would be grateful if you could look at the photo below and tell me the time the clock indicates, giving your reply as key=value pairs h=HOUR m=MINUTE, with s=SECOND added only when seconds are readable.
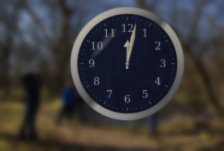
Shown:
h=12 m=2
